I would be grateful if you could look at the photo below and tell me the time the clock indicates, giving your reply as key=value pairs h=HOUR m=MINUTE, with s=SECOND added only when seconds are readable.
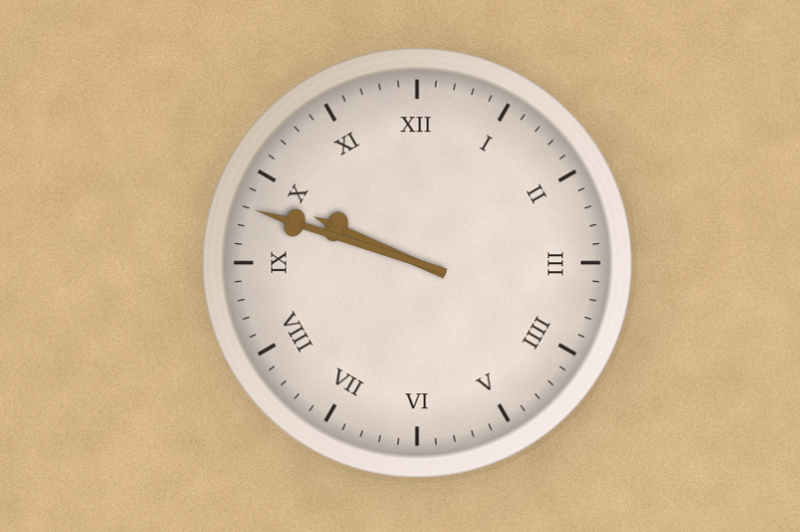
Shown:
h=9 m=48
